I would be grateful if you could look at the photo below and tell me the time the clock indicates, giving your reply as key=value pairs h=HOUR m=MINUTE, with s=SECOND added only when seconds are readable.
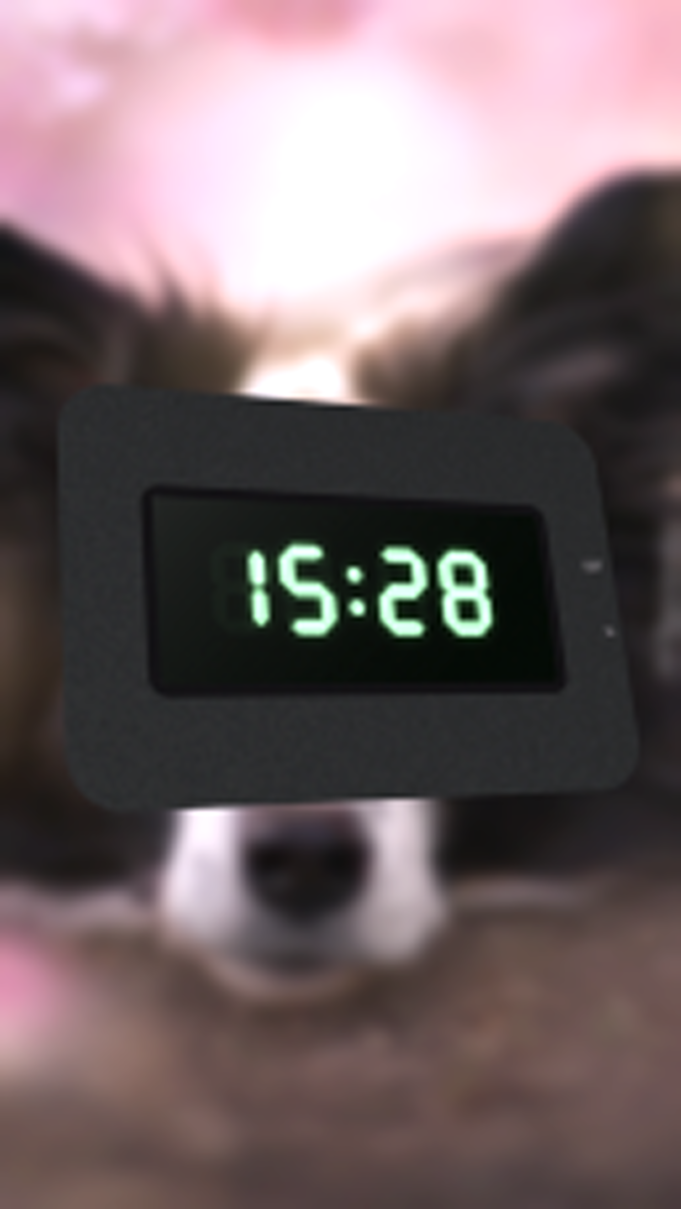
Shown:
h=15 m=28
